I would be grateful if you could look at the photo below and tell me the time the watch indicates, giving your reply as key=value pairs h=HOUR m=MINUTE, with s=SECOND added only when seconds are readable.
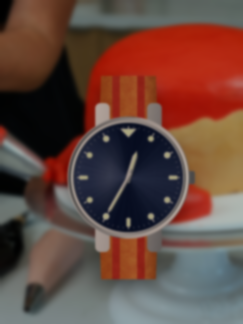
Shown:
h=12 m=35
